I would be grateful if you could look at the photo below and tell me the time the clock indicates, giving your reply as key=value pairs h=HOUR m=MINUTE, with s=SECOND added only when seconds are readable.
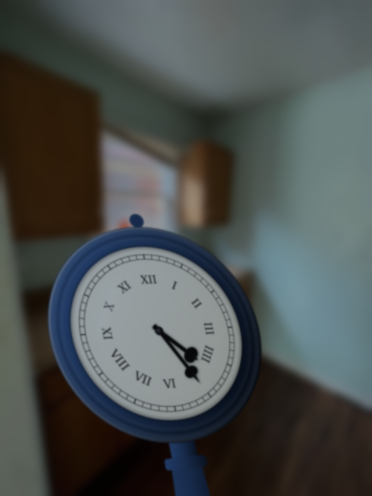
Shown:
h=4 m=25
